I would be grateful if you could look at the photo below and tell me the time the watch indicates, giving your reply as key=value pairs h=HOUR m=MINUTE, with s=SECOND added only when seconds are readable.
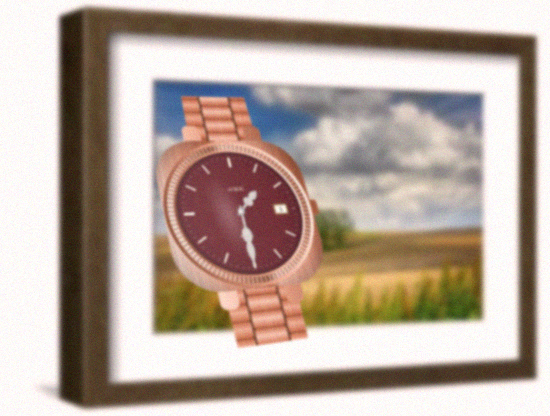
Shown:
h=1 m=30
